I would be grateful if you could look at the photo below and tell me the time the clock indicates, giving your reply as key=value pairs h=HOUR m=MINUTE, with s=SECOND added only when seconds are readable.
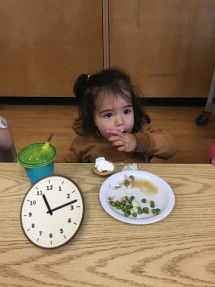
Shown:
h=11 m=13
